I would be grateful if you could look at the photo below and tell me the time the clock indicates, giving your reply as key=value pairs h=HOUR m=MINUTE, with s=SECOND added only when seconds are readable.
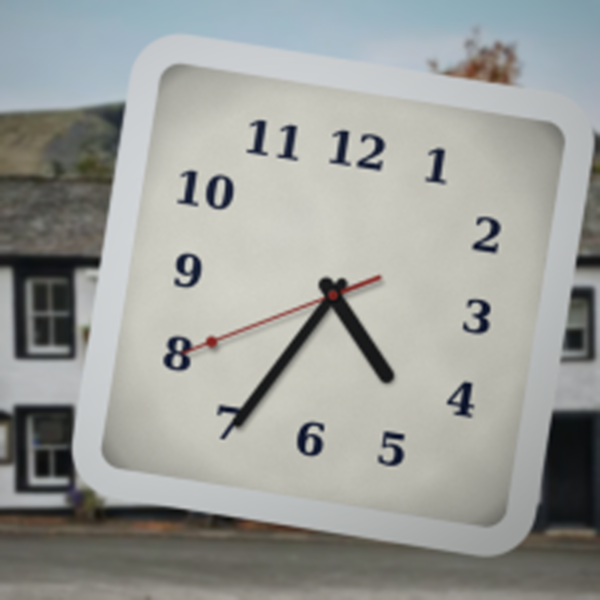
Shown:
h=4 m=34 s=40
